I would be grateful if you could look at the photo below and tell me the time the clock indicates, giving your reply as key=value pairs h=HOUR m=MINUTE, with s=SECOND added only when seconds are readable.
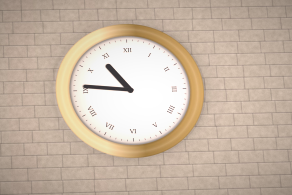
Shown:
h=10 m=46
